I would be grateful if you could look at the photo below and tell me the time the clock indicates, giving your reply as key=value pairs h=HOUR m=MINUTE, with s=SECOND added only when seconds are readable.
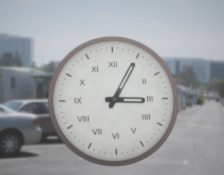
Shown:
h=3 m=5
